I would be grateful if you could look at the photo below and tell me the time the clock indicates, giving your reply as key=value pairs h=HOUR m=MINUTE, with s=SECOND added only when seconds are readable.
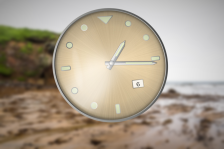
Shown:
h=1 m=16
